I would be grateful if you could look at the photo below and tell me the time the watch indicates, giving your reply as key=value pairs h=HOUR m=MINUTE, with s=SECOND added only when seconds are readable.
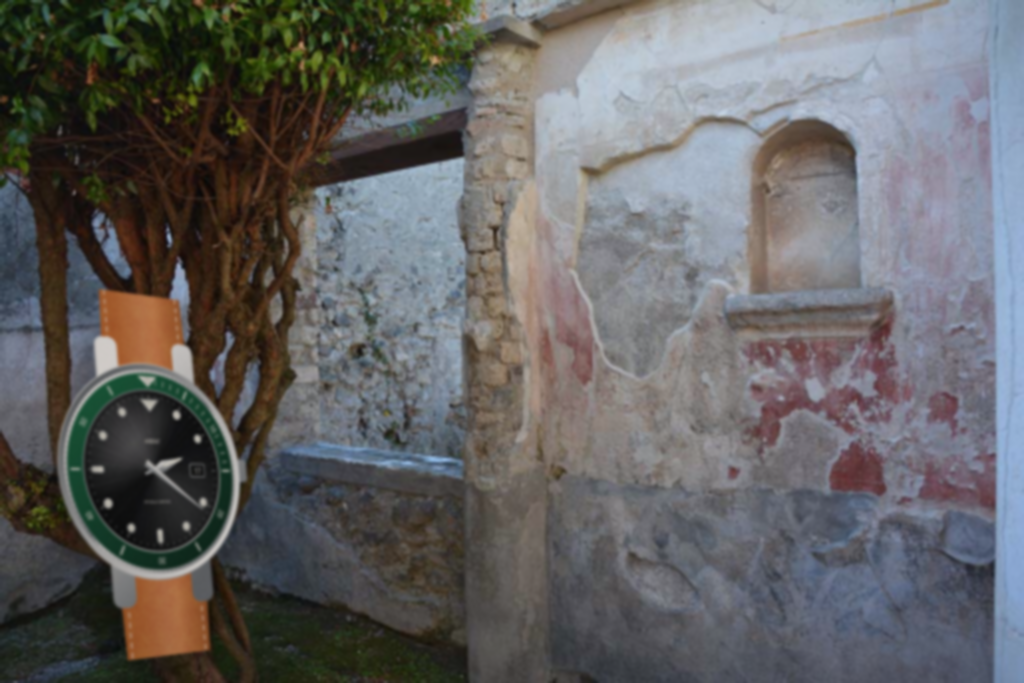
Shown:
h=2 m=21
